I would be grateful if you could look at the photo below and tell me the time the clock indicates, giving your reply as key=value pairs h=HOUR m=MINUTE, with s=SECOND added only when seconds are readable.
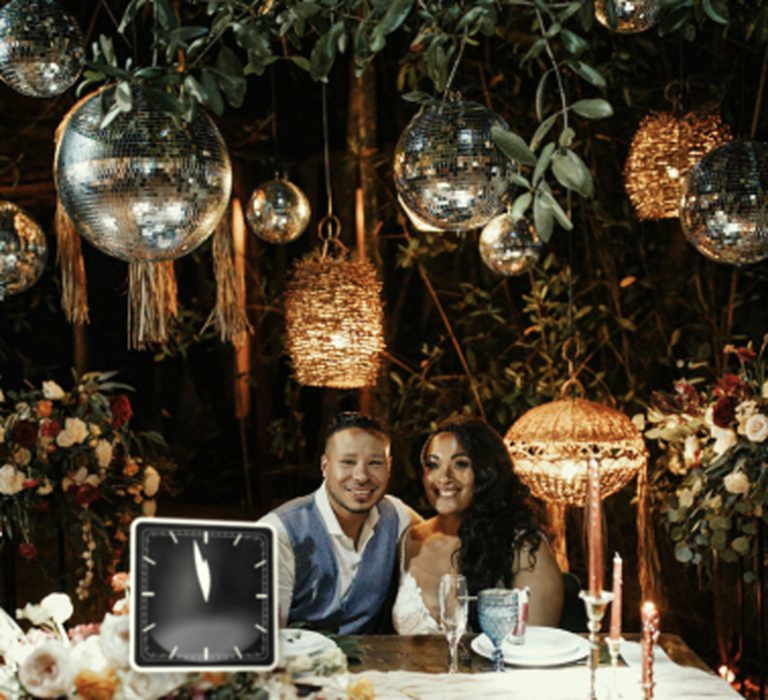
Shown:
h=11 m=58
